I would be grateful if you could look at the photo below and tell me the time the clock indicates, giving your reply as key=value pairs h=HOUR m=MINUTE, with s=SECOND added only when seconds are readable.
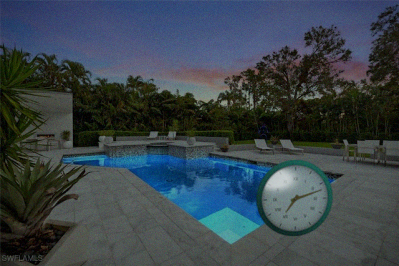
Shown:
h=7 m=12
